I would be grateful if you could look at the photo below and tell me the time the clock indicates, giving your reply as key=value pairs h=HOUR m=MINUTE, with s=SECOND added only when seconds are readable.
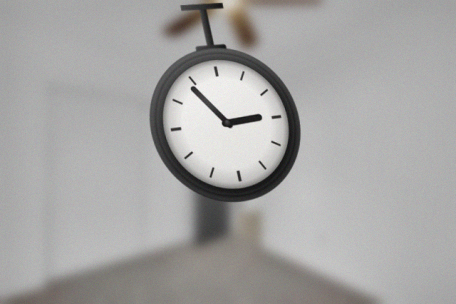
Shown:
h=2 m=54
